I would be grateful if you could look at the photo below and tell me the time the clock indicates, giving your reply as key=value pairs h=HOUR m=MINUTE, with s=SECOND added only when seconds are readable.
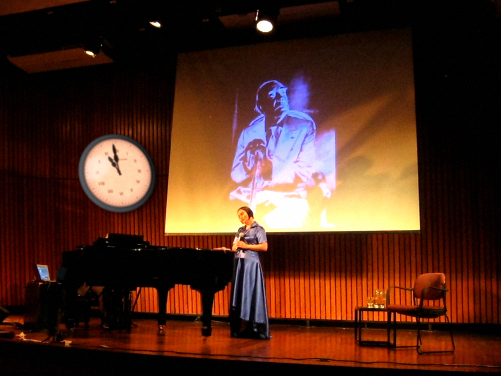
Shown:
h=10 m=59
